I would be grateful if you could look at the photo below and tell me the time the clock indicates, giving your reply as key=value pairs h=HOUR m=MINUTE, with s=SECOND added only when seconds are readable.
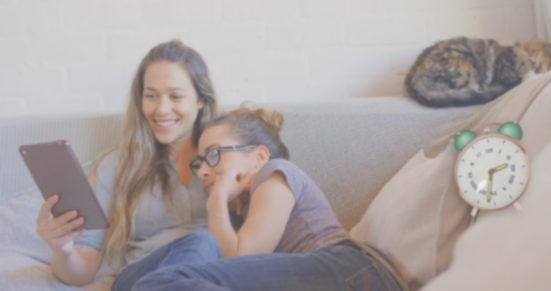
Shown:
h=2 m=32
